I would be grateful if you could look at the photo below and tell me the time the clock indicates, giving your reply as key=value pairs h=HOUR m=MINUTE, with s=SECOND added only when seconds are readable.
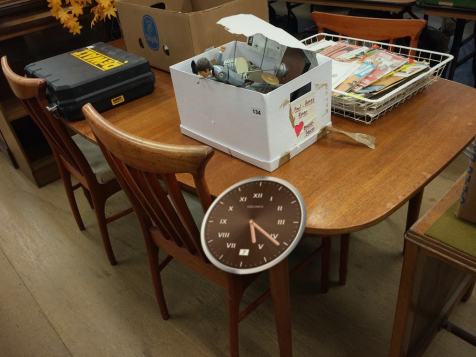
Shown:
h=5 m=21
